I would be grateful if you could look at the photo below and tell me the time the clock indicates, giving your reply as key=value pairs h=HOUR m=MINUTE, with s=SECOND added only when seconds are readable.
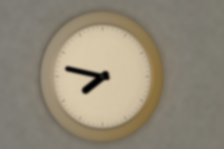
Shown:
h=7 m=47
